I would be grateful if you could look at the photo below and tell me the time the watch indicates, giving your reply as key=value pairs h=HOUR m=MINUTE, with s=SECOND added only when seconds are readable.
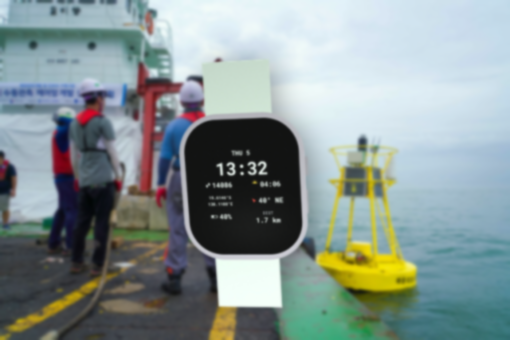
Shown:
h=13 m=32
